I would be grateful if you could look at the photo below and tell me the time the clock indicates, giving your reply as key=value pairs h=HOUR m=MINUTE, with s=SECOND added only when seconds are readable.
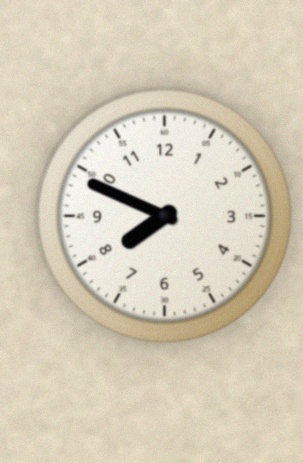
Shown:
h=7 m=49
